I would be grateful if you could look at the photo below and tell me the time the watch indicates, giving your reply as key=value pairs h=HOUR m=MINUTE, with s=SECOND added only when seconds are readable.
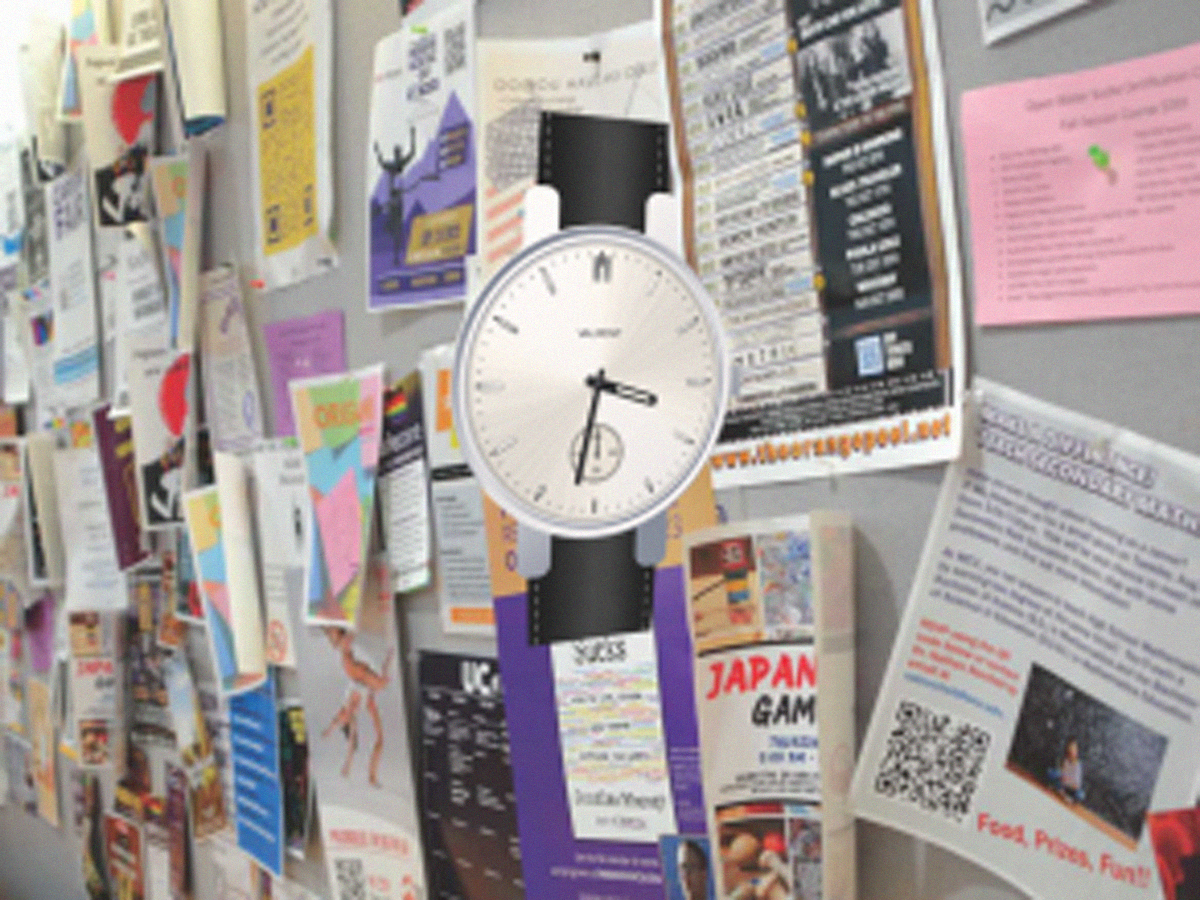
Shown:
h=3 m=32
